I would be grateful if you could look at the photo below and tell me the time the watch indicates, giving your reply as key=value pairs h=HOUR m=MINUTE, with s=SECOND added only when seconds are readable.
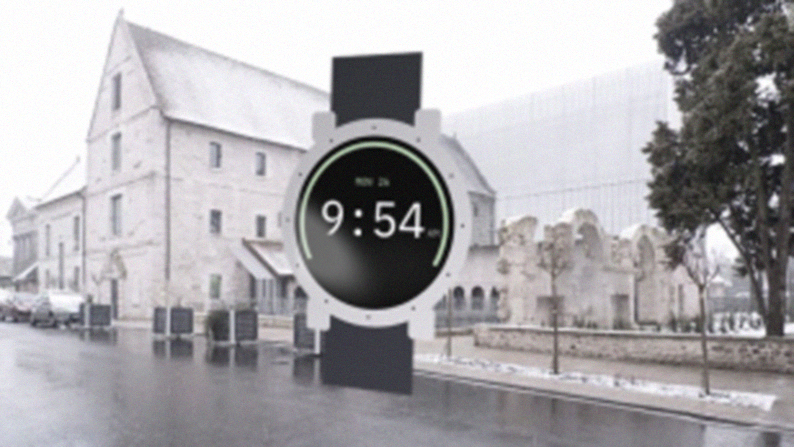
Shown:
h=9 m=54
